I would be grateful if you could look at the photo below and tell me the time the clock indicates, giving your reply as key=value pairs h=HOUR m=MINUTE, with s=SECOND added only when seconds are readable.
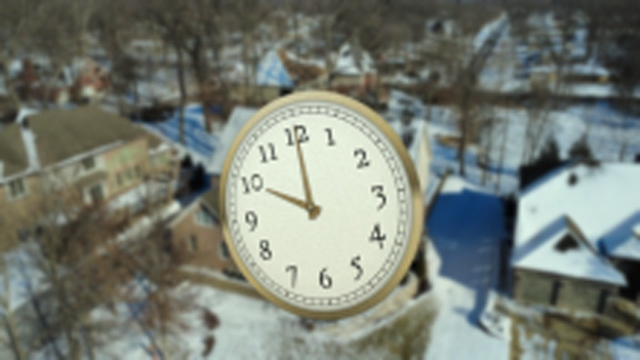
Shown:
h=10 m=0
